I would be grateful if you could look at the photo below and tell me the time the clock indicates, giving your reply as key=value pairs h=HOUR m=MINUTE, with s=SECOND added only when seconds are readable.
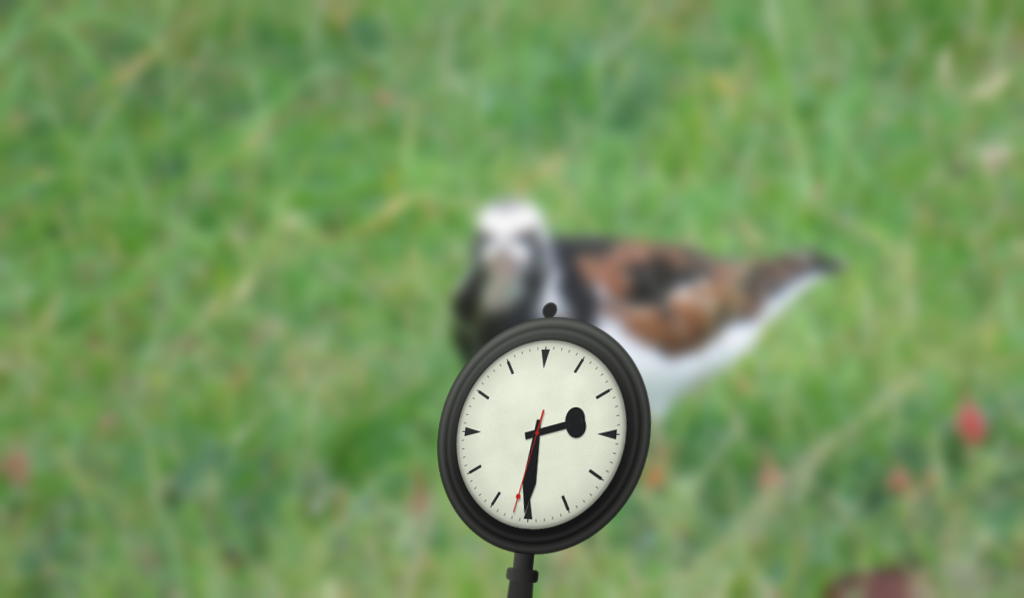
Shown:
h=2 m=30 s=32
